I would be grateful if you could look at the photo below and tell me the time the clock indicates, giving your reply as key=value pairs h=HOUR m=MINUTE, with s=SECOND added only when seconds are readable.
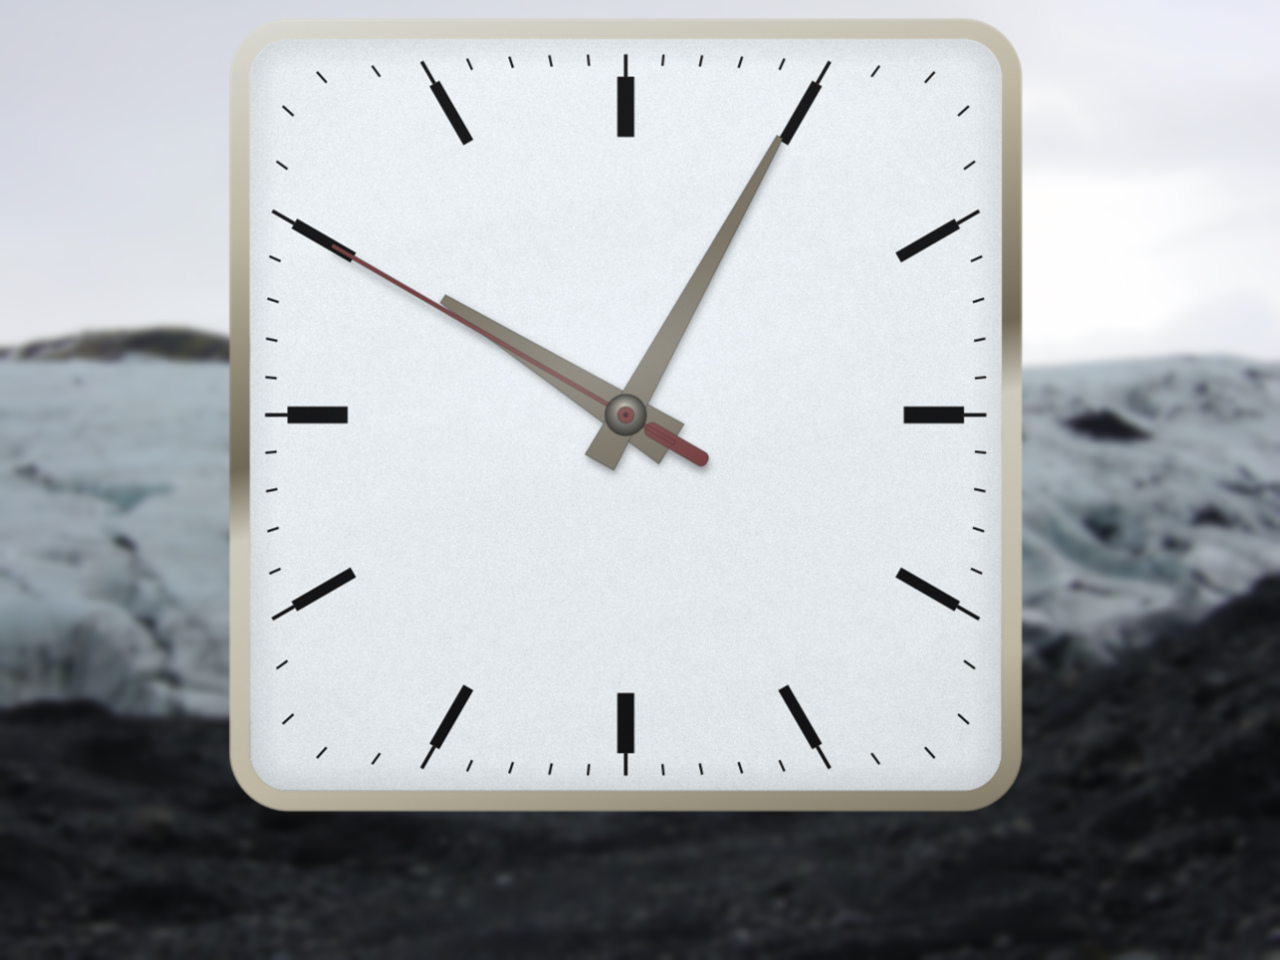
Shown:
h=10 m=4 s=50
